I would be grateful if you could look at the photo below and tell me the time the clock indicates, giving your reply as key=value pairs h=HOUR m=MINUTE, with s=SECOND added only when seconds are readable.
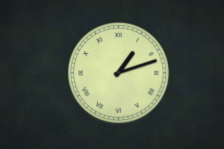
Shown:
h=1 m=12
